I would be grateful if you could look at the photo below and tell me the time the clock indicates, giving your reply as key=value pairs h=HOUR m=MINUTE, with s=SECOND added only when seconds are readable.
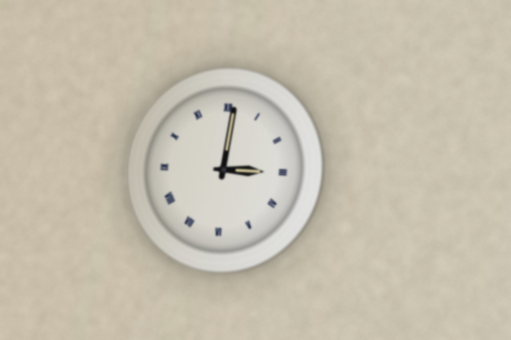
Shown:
h=3 m=1
